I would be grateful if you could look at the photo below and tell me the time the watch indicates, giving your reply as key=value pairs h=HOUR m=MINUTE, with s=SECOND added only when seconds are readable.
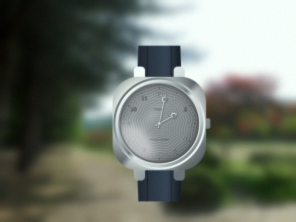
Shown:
h=2 m=2
